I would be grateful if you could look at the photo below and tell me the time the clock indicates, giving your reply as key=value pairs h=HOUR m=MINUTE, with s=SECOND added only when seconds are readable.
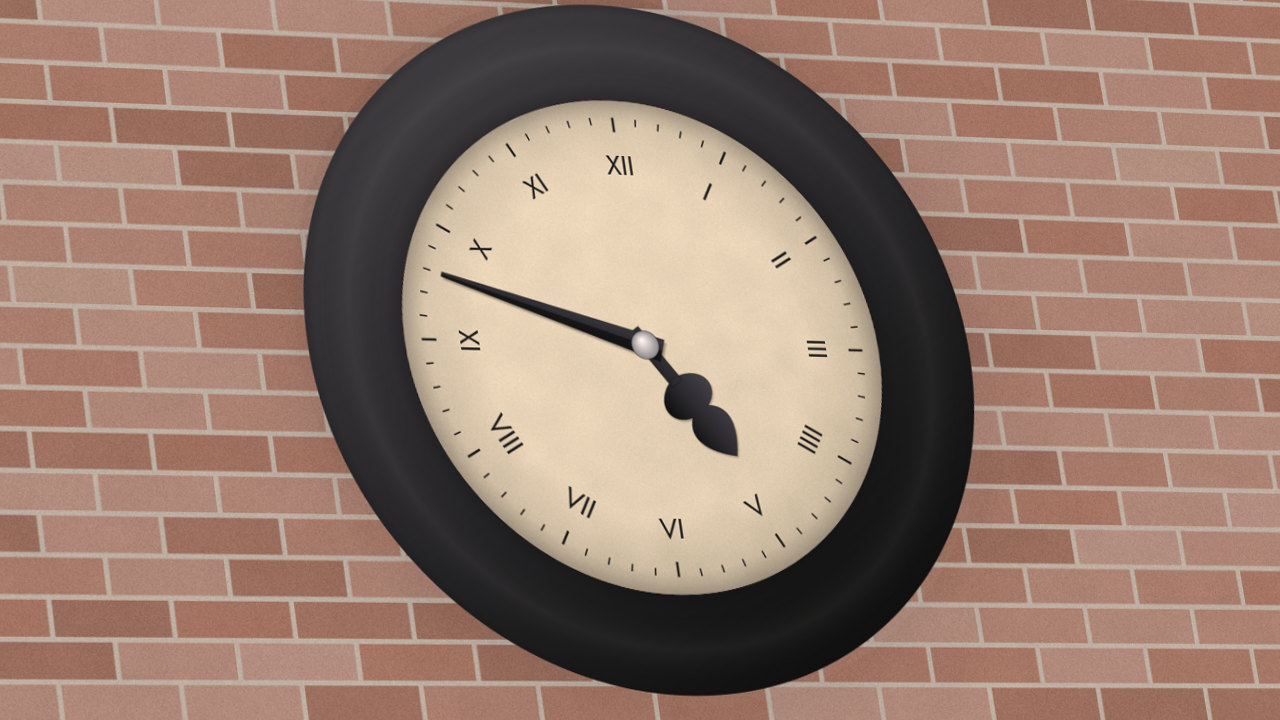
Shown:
h=4 m=48
